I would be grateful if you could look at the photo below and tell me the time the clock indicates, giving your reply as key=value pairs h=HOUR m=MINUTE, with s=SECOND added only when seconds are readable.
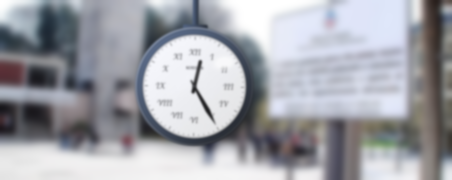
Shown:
h=12 m=25
